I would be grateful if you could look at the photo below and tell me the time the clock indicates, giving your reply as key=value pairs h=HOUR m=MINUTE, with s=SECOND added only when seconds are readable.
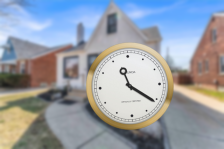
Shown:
h=11 m=21
